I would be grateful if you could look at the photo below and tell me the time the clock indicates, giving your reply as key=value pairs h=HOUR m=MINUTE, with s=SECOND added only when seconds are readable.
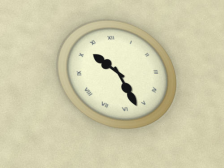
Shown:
h=10 m=27
